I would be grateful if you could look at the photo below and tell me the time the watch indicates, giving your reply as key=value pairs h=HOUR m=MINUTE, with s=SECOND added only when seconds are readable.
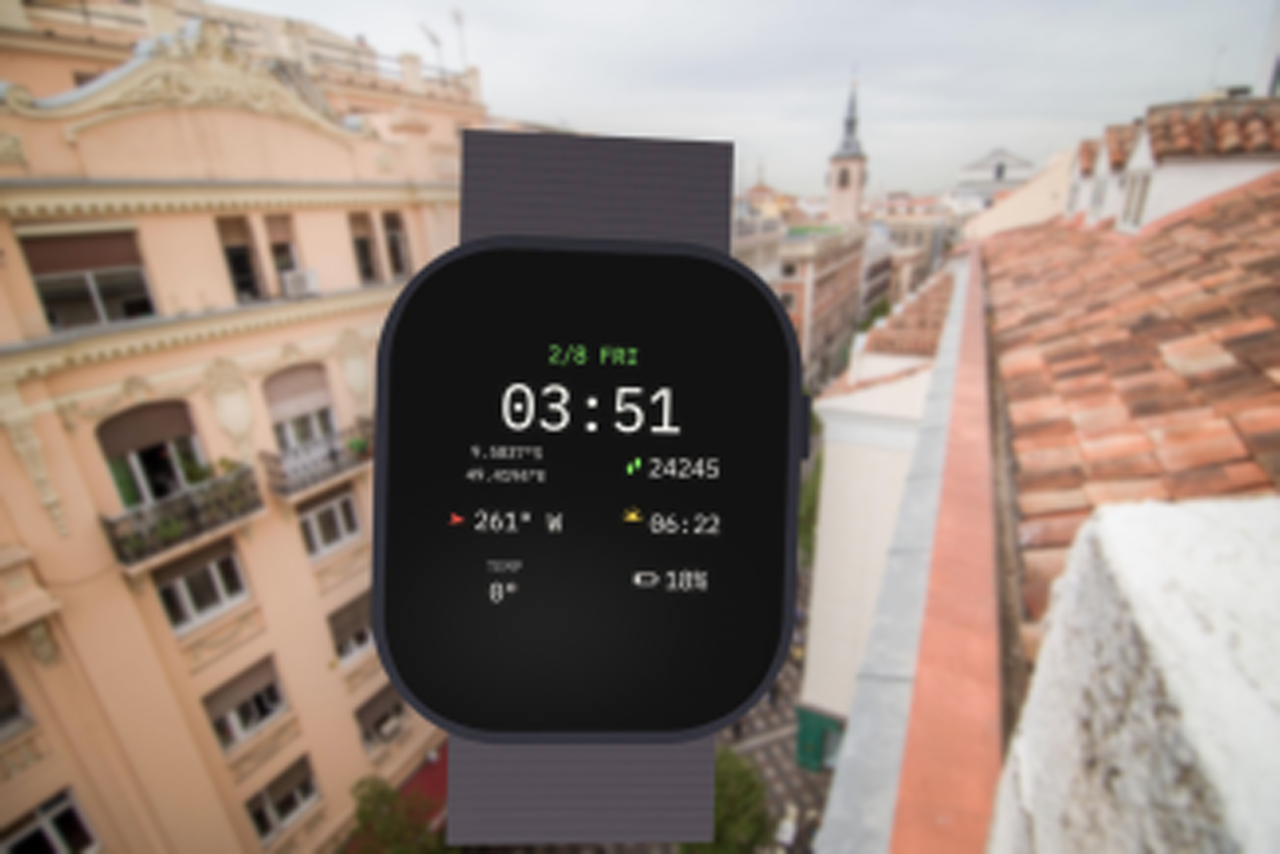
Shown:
h=3 m=51
